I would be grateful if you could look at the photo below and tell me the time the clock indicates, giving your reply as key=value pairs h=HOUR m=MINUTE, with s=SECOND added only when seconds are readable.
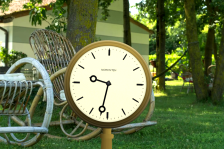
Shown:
h=9 m=32
